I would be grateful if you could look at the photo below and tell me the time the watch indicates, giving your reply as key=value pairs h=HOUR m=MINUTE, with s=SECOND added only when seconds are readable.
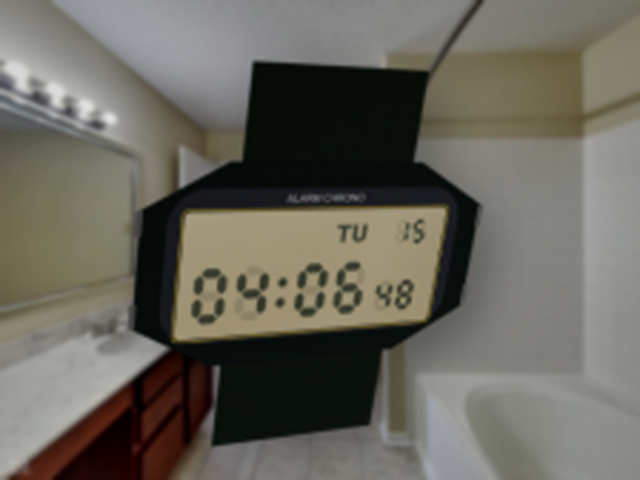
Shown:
h=4 m=6 s=48
